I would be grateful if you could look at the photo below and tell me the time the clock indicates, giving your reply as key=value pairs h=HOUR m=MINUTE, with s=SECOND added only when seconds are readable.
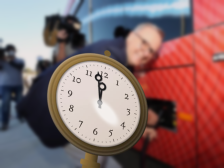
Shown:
h=11 m=58
